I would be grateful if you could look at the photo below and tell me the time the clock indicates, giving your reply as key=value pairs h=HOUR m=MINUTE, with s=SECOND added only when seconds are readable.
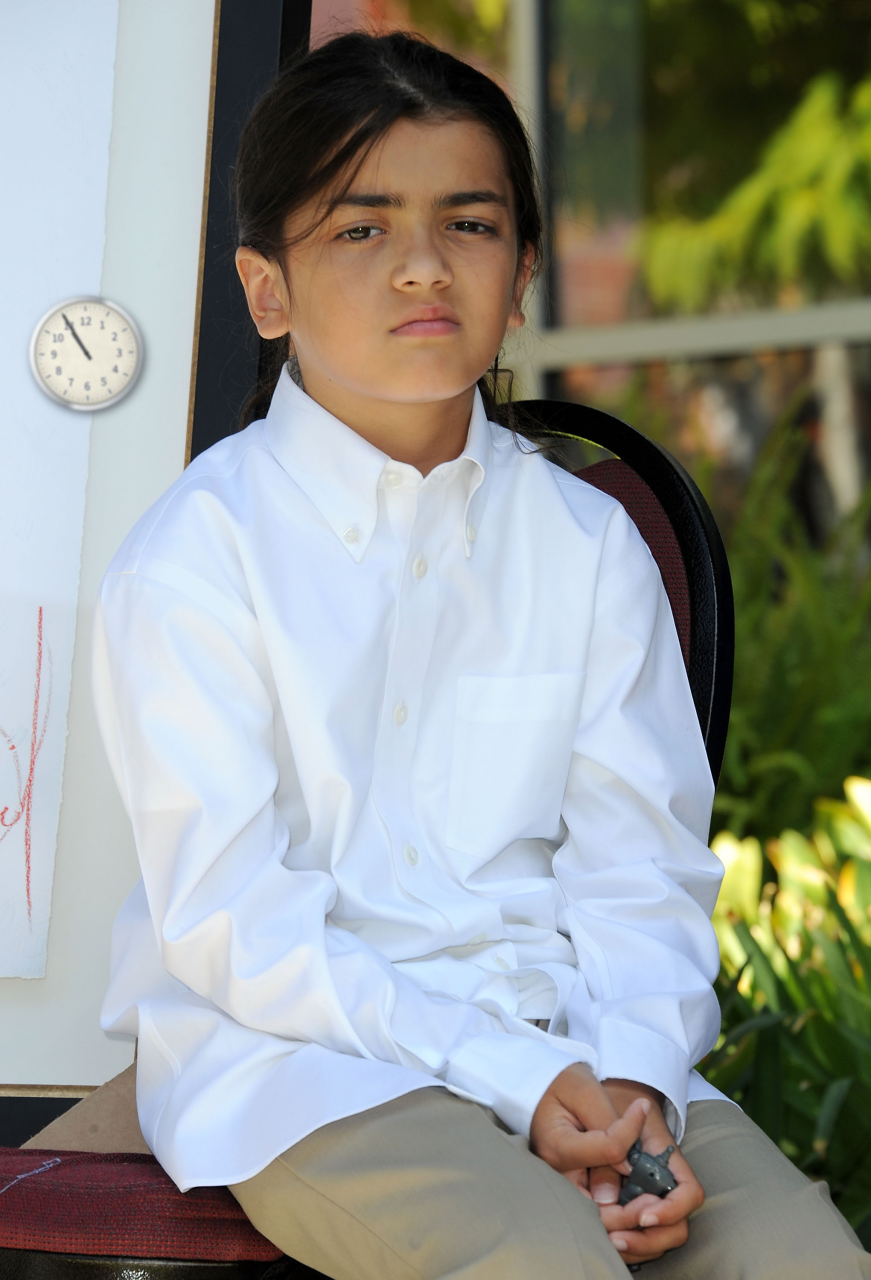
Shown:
h=10 m=55
